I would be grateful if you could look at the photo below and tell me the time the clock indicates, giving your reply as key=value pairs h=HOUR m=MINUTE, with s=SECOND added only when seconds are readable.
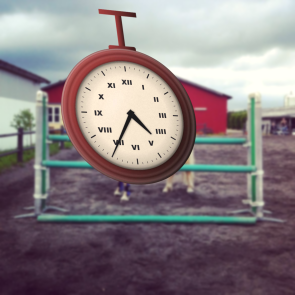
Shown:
h=4 m=35
